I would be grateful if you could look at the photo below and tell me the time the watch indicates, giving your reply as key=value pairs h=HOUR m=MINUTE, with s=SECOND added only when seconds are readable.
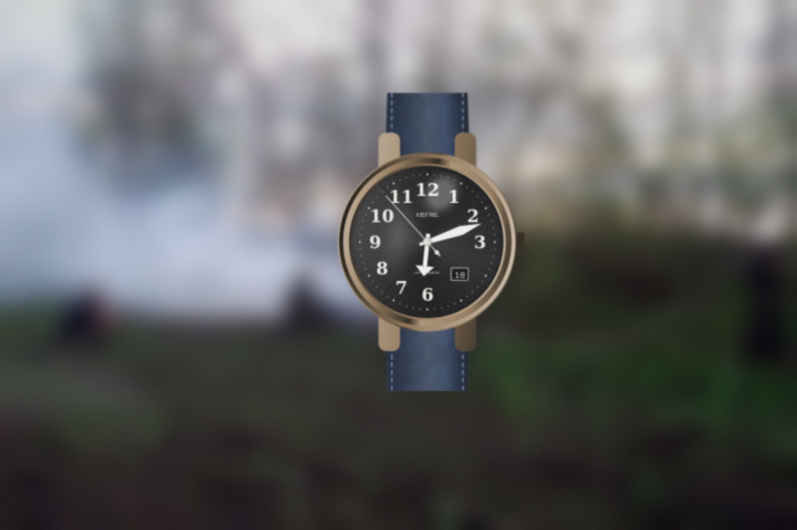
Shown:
h=6 m=11 s=53
